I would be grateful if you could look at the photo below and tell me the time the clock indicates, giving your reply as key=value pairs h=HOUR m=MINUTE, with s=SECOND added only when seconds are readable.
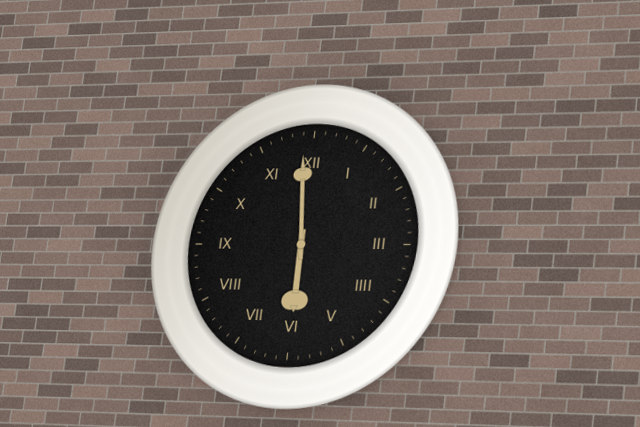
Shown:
h=5 m=59
